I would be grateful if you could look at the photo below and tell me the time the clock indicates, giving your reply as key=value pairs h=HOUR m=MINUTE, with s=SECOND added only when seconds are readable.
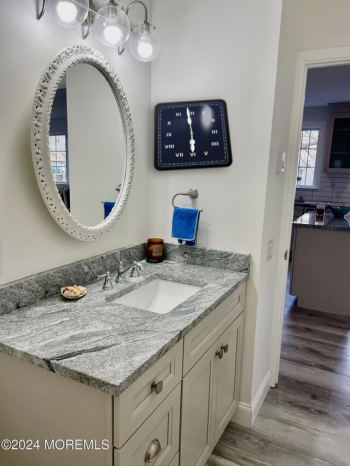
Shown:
h=5 m=59
